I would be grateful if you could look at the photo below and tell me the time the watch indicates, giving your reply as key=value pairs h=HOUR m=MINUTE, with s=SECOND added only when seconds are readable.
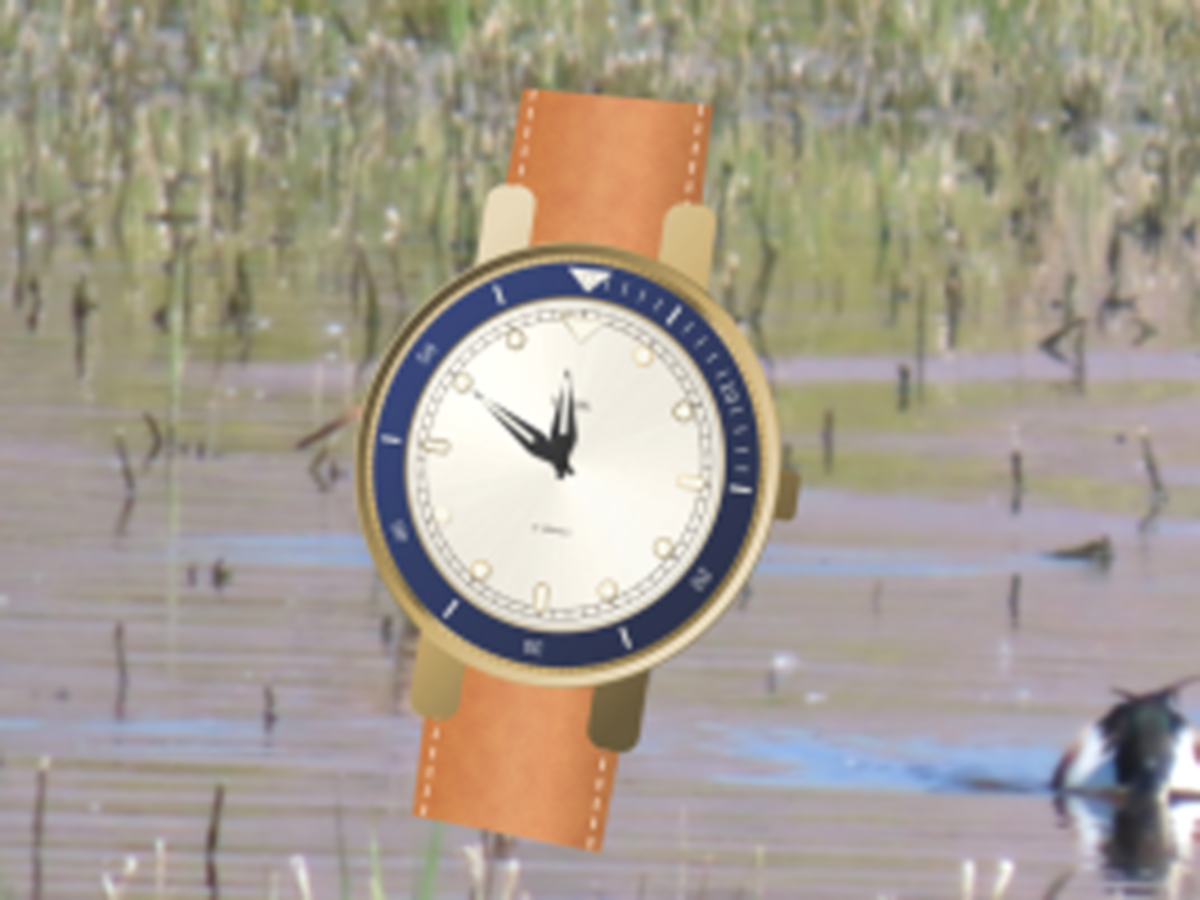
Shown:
h=11 m=50
